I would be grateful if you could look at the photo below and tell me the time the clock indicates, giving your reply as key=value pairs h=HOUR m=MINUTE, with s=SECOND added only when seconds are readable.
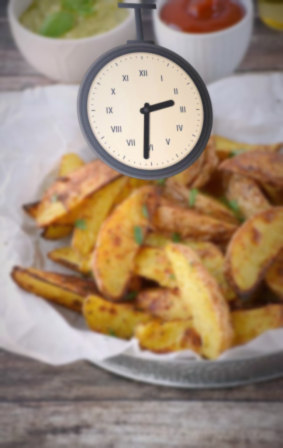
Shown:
h=2 m=31
